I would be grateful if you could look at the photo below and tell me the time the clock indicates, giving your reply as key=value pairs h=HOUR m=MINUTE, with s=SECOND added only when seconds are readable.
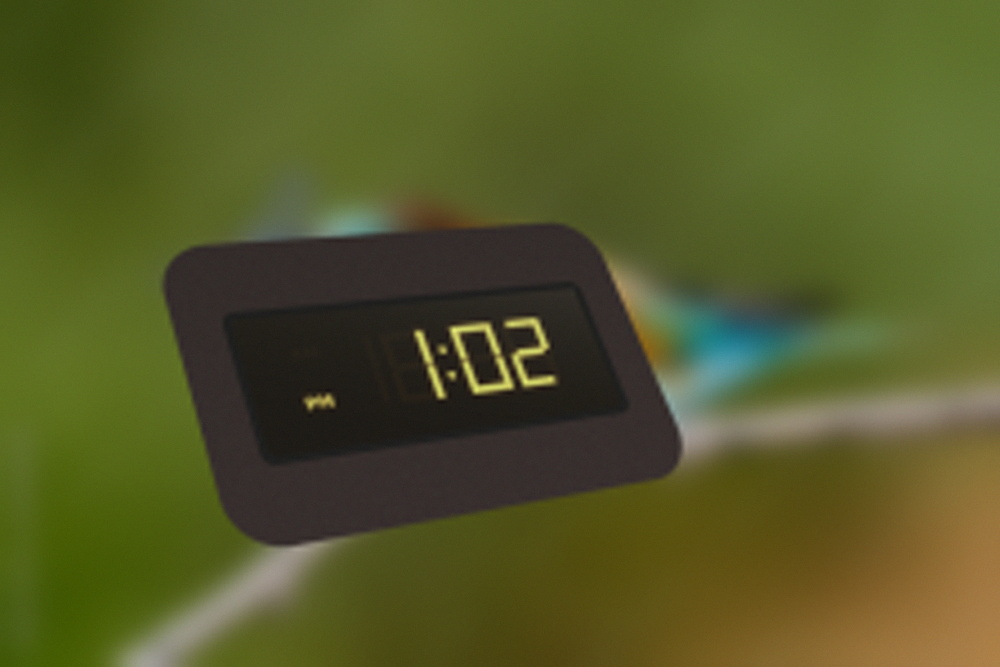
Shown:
h=1 m=2
